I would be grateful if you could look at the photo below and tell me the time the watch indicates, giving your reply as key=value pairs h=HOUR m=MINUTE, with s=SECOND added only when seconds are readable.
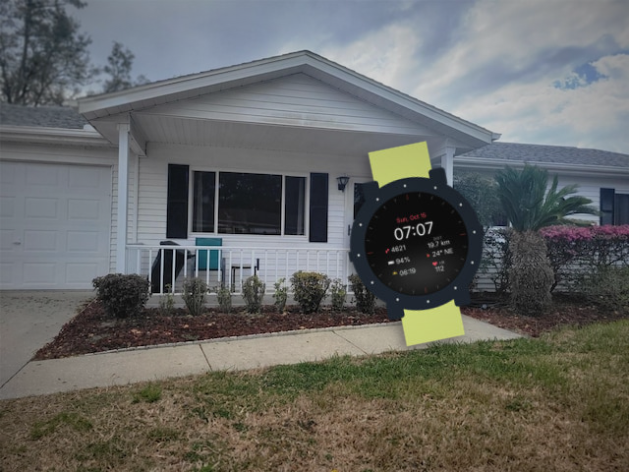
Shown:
h=7 m=7
